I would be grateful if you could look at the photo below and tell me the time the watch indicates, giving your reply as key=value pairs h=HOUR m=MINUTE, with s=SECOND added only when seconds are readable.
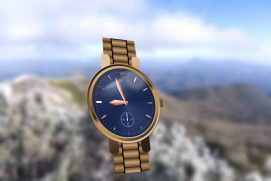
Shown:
h=8 m=57
